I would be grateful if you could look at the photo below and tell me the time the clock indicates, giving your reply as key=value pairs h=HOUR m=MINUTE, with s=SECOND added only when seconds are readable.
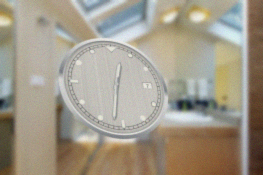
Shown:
h=12 m=32
